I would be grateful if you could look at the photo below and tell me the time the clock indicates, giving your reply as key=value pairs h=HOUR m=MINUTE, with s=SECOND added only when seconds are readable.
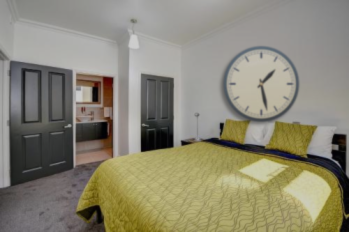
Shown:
h=1 m=28
